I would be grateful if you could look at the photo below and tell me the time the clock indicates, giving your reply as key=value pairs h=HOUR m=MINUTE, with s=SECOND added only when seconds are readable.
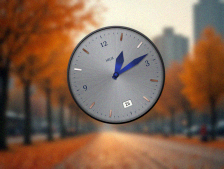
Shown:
h=1 m=13
